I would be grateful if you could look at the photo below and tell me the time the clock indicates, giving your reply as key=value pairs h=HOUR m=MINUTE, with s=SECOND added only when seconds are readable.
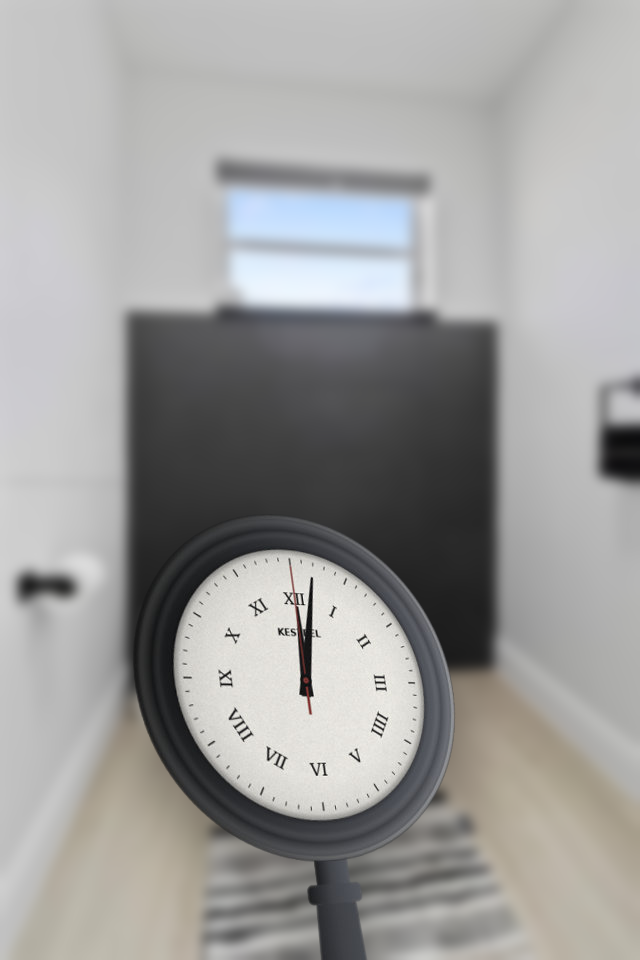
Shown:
h=12 m=2 s=0
